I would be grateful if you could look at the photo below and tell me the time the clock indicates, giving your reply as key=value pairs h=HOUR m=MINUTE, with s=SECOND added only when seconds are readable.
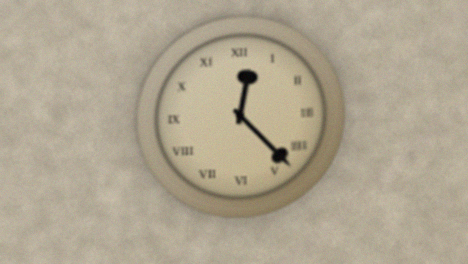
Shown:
h=12 m=23
